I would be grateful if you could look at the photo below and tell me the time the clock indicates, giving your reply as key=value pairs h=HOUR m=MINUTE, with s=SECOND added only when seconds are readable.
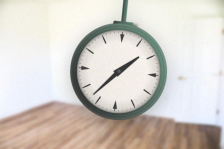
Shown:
h=1 m=37
